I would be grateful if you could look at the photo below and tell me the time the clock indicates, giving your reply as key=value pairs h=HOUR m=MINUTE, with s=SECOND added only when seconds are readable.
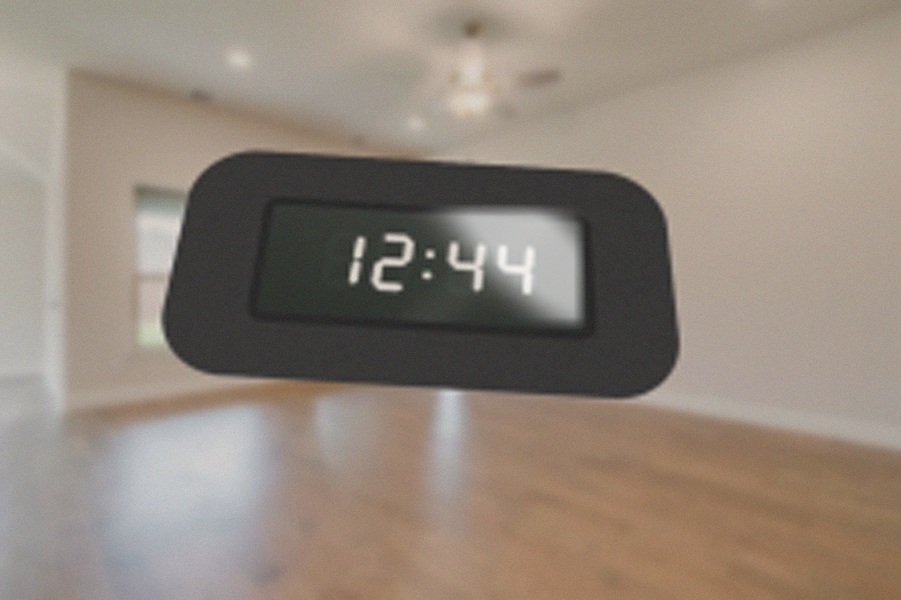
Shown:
h=12 m=44
